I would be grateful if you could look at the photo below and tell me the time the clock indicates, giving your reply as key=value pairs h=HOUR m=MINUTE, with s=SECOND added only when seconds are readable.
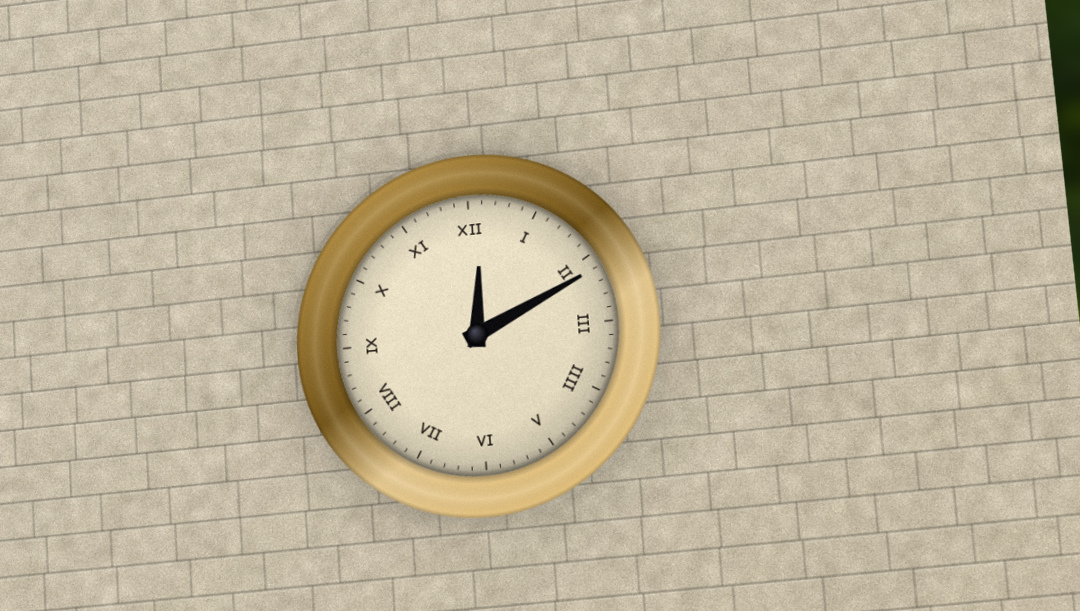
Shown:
h=12 m=11
